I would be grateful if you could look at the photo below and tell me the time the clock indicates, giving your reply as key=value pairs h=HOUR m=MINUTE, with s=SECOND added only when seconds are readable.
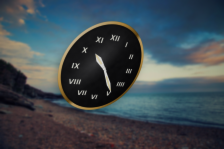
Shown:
h=10 m=24
